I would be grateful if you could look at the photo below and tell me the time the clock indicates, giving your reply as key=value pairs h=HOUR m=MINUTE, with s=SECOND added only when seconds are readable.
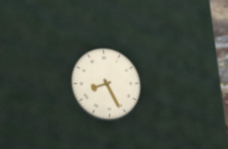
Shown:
h=8 m=26
